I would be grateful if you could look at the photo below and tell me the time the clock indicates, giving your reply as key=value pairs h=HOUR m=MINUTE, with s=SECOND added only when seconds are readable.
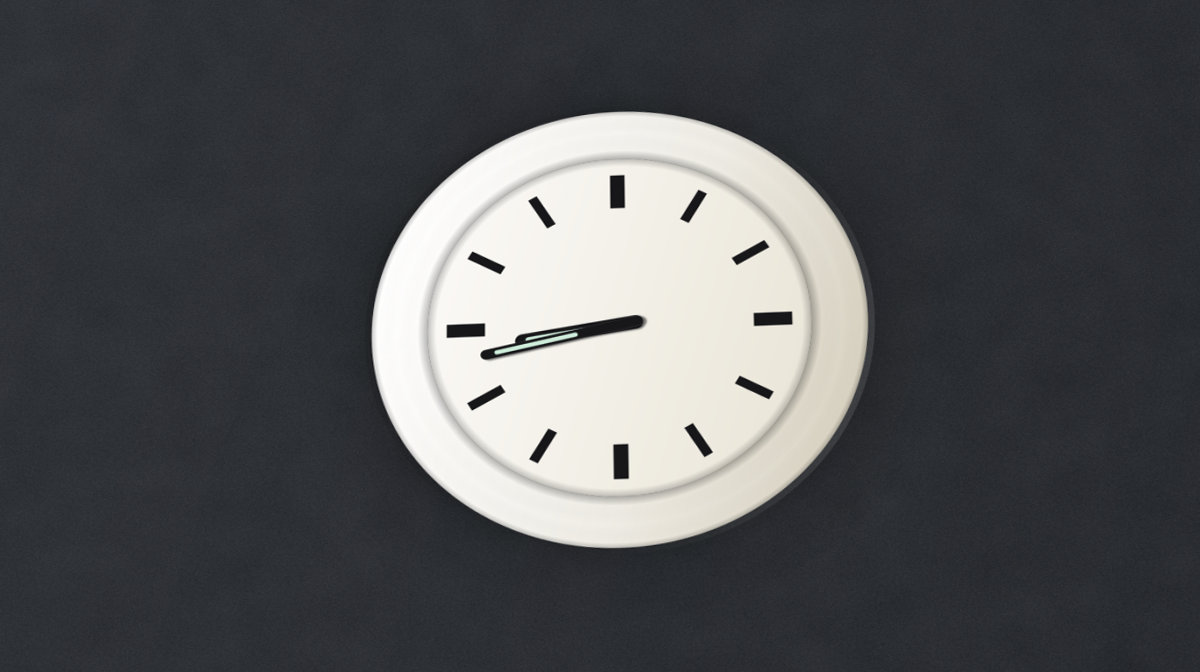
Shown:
h=8 m=43
